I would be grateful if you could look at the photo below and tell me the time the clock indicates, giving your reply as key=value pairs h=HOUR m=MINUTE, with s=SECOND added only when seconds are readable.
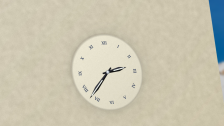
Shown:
h=2 m=37
